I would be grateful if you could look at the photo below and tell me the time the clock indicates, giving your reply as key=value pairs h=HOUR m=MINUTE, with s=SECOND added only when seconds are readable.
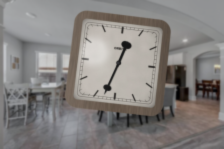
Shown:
h=12 m=33
